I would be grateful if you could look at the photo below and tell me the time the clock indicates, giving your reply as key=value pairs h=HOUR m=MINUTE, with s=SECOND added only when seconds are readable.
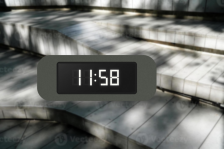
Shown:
h=11 m=58
